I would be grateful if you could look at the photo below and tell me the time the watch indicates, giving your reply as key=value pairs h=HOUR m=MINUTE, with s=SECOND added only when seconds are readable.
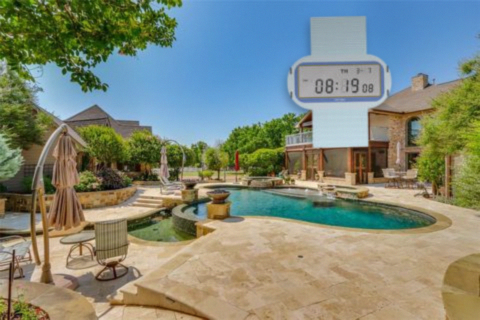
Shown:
h=8 m=19
